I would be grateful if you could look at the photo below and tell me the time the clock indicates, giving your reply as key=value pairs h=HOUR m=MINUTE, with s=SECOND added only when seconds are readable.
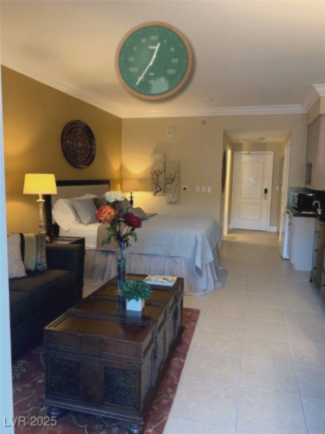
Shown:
h=12 m=35
